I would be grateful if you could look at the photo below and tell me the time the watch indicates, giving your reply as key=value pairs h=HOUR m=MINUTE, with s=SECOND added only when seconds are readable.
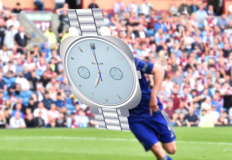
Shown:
h=6 m=59
